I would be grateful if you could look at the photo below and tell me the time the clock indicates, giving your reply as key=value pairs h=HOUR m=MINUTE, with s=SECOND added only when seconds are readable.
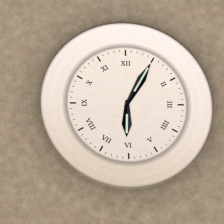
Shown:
h=6 m=5
